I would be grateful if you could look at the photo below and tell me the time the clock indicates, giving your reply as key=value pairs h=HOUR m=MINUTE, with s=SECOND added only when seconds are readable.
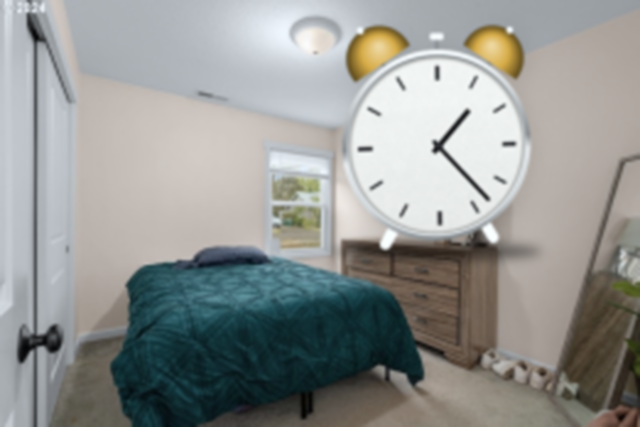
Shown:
h=1 m=23
